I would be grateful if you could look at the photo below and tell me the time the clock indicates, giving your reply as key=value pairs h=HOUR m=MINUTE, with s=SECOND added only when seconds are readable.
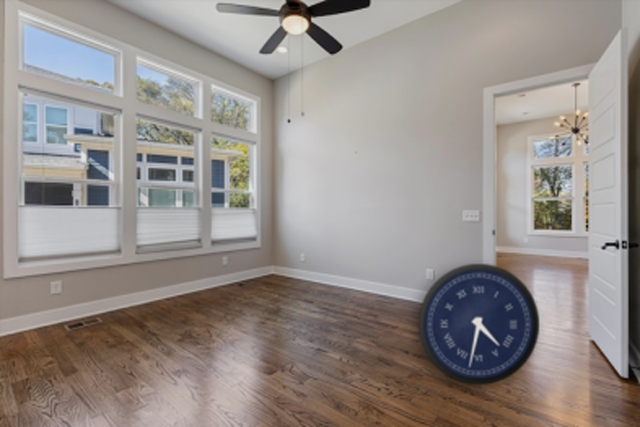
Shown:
h=4 m=32
